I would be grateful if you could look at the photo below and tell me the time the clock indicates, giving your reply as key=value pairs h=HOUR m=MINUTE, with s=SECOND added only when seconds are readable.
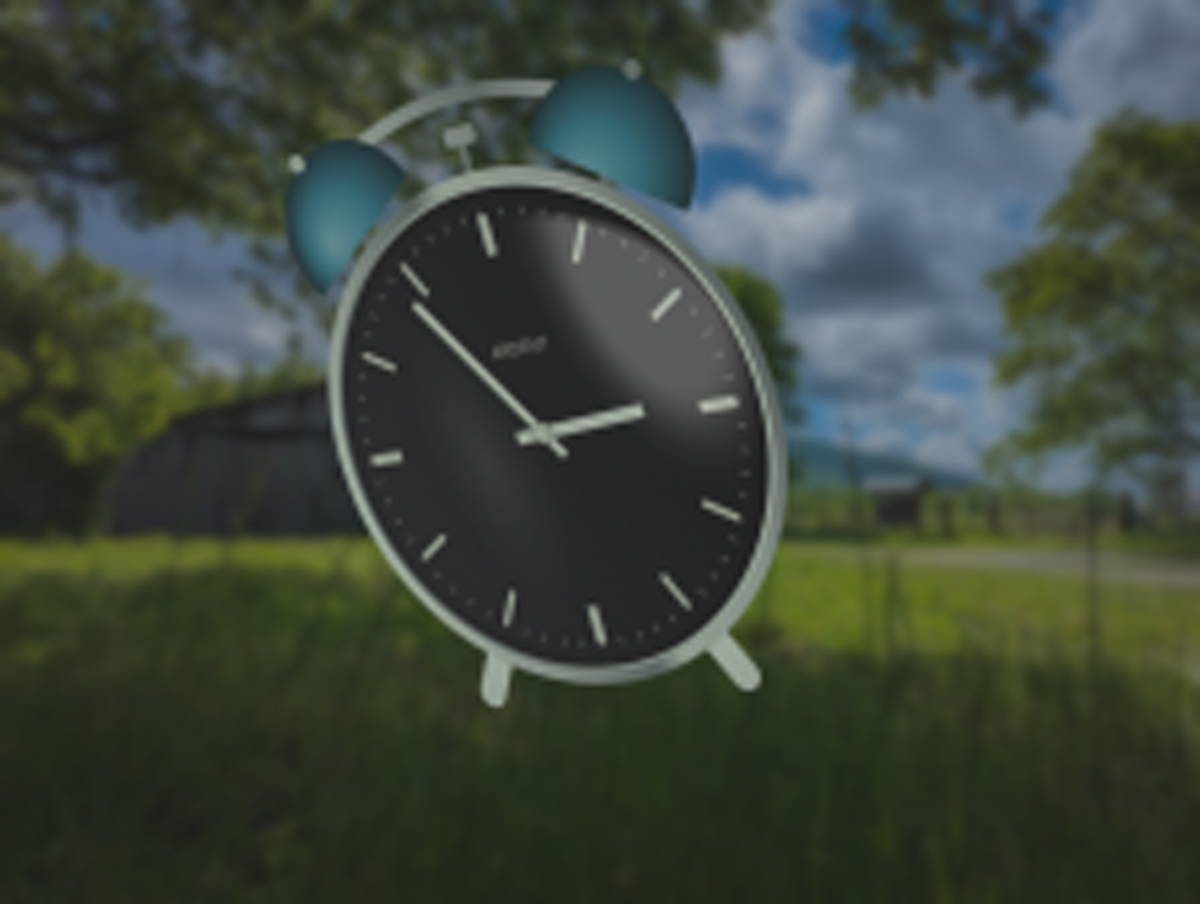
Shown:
h=2 m=54
